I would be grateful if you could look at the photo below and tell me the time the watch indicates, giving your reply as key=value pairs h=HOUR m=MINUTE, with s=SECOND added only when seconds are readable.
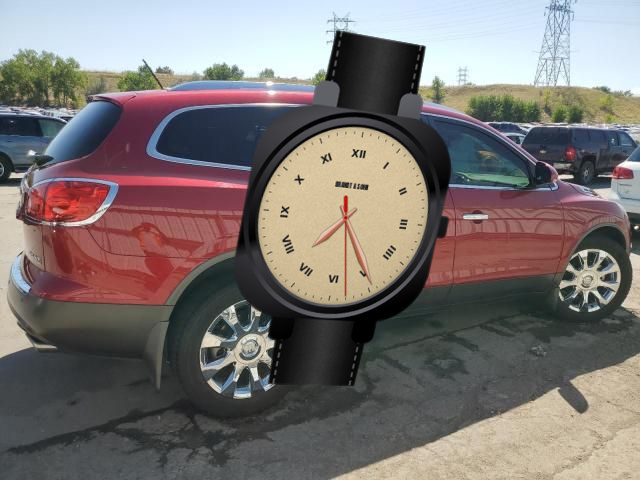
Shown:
h=7 m=24 s=28
